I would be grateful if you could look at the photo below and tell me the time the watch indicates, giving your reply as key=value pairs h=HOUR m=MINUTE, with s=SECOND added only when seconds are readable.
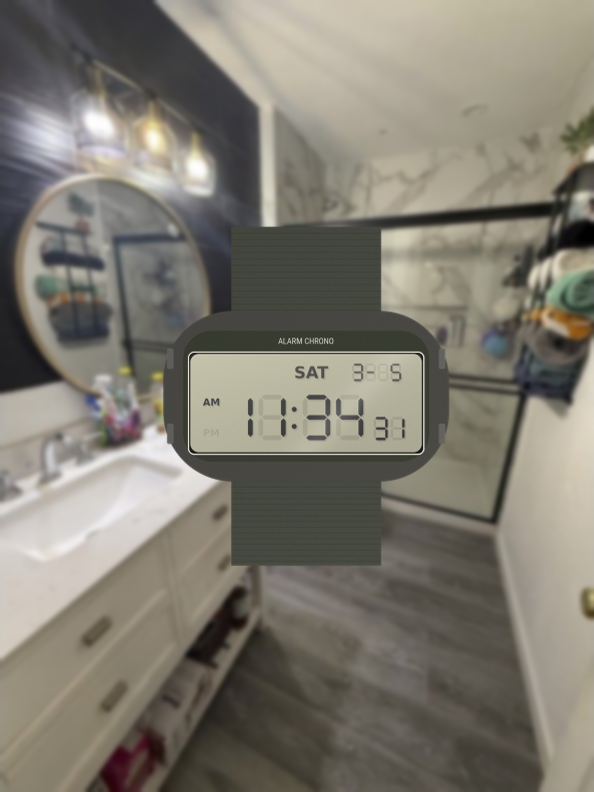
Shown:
h=11 m=34 s=31
